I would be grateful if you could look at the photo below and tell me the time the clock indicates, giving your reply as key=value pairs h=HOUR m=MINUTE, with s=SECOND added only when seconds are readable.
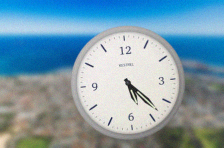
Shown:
h=5 m=23
